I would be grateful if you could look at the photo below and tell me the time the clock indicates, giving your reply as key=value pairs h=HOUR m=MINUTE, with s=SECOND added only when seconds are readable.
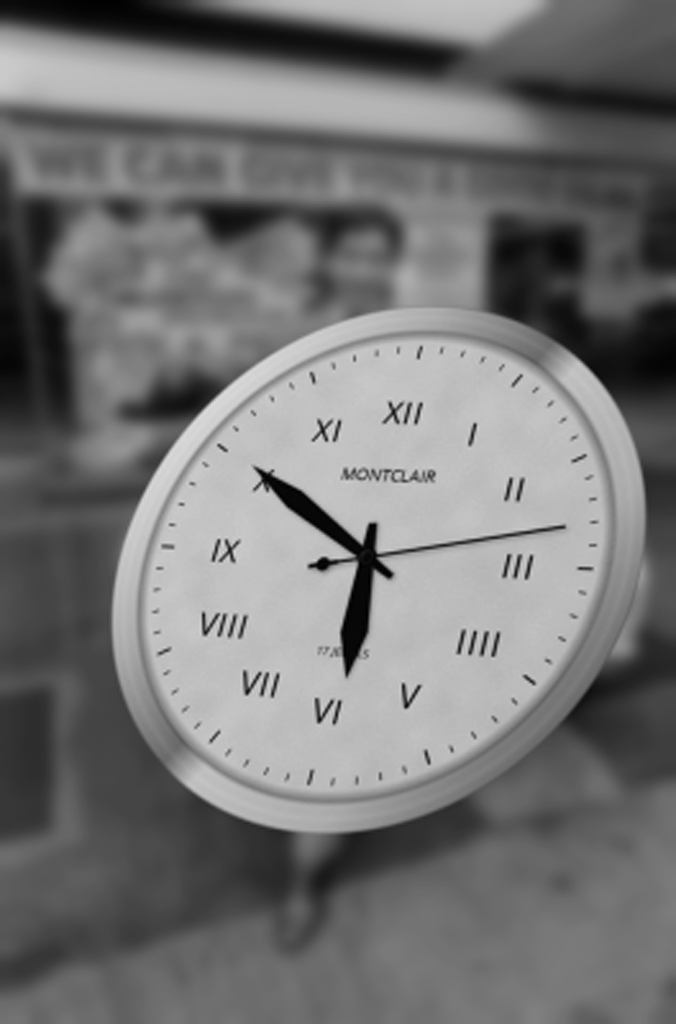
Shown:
h=5 m=50 s=13
